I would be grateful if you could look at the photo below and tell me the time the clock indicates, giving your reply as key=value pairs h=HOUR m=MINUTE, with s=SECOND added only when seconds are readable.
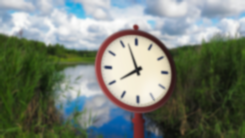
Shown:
h=7 m=57
